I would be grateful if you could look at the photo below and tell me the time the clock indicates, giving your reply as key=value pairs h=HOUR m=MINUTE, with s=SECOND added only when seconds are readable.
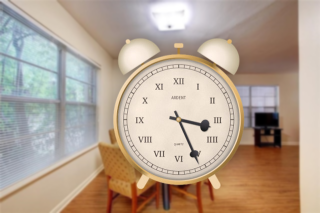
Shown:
h=3 m=26
